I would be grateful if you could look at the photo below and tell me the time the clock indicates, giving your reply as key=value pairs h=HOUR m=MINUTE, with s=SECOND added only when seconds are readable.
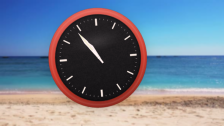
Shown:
h=10 m=54
